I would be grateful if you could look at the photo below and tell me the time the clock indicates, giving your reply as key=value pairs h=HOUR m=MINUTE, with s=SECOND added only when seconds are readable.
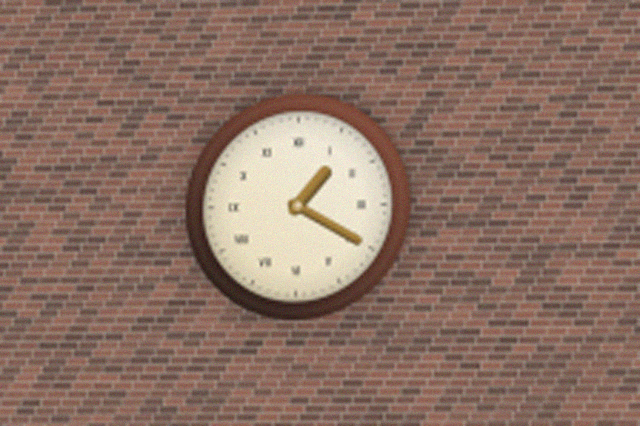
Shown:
h=1 m=20
